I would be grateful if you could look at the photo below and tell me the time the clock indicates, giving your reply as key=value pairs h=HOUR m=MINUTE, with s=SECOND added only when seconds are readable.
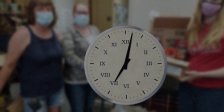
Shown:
h=7 m=2
